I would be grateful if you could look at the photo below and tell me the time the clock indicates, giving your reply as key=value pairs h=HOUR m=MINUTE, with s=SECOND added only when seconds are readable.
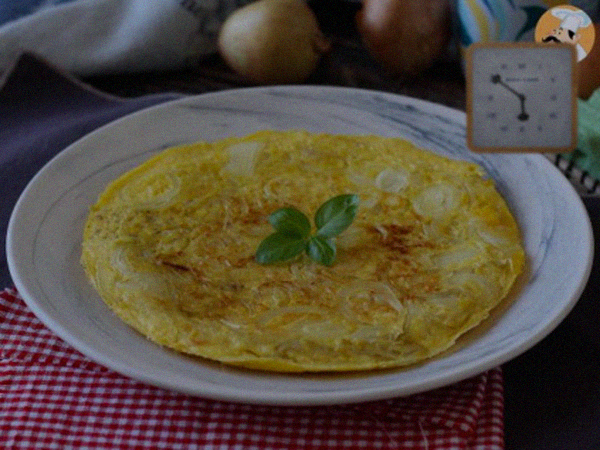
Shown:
h=5 m=51
